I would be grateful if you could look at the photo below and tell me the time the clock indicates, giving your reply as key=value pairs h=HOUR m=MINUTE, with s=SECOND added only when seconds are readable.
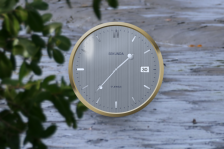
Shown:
h=1 m=37
